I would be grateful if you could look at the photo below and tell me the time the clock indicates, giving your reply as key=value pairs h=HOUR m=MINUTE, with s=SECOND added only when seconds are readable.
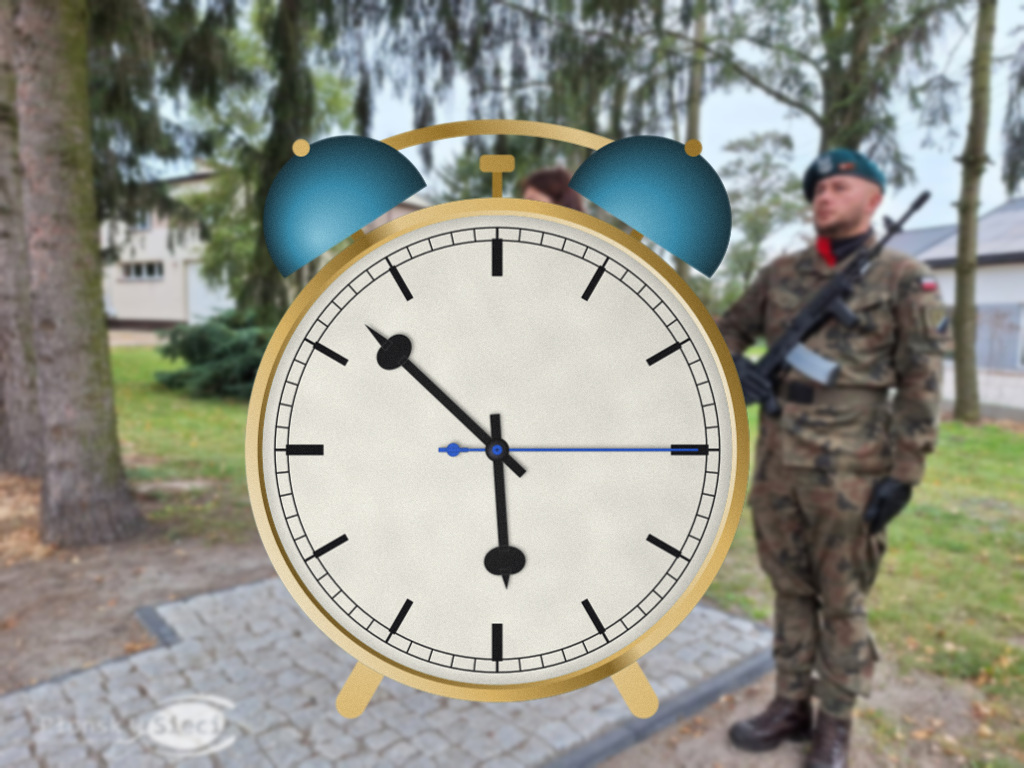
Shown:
h=5 m=52 s=15
